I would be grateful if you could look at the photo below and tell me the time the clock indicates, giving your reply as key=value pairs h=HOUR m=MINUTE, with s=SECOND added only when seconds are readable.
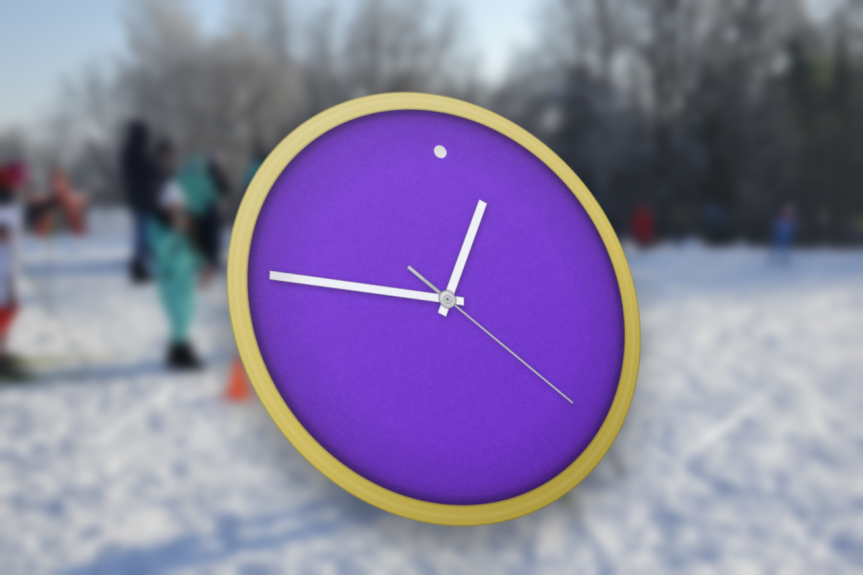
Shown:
h=12 m=45 s=21
